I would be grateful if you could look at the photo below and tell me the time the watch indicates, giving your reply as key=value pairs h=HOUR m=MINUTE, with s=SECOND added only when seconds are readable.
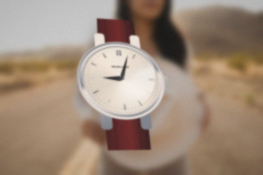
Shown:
h=9 m=3
